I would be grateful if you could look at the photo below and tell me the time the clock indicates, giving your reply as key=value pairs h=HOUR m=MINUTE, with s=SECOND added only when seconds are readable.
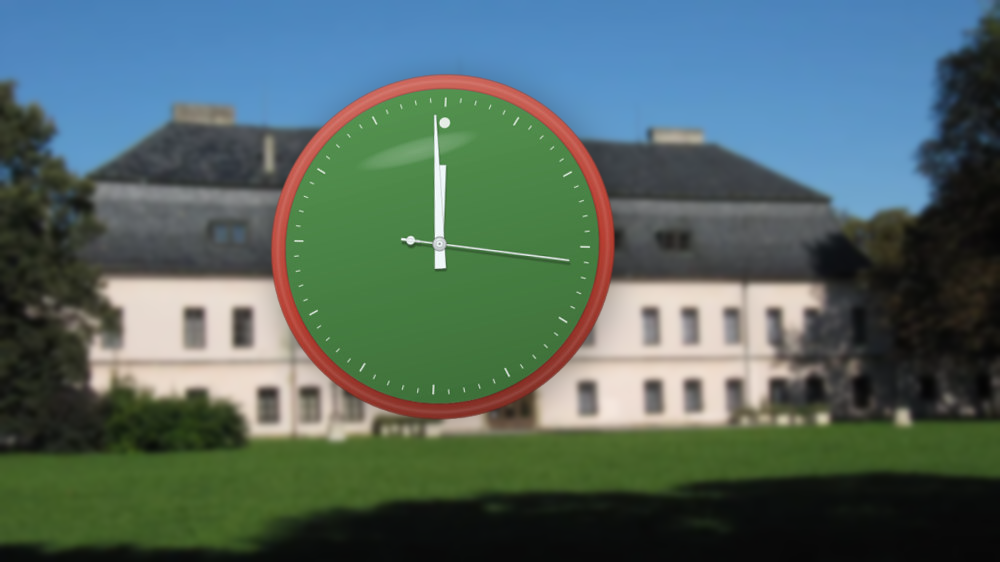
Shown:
h=11 m=59 s=16
